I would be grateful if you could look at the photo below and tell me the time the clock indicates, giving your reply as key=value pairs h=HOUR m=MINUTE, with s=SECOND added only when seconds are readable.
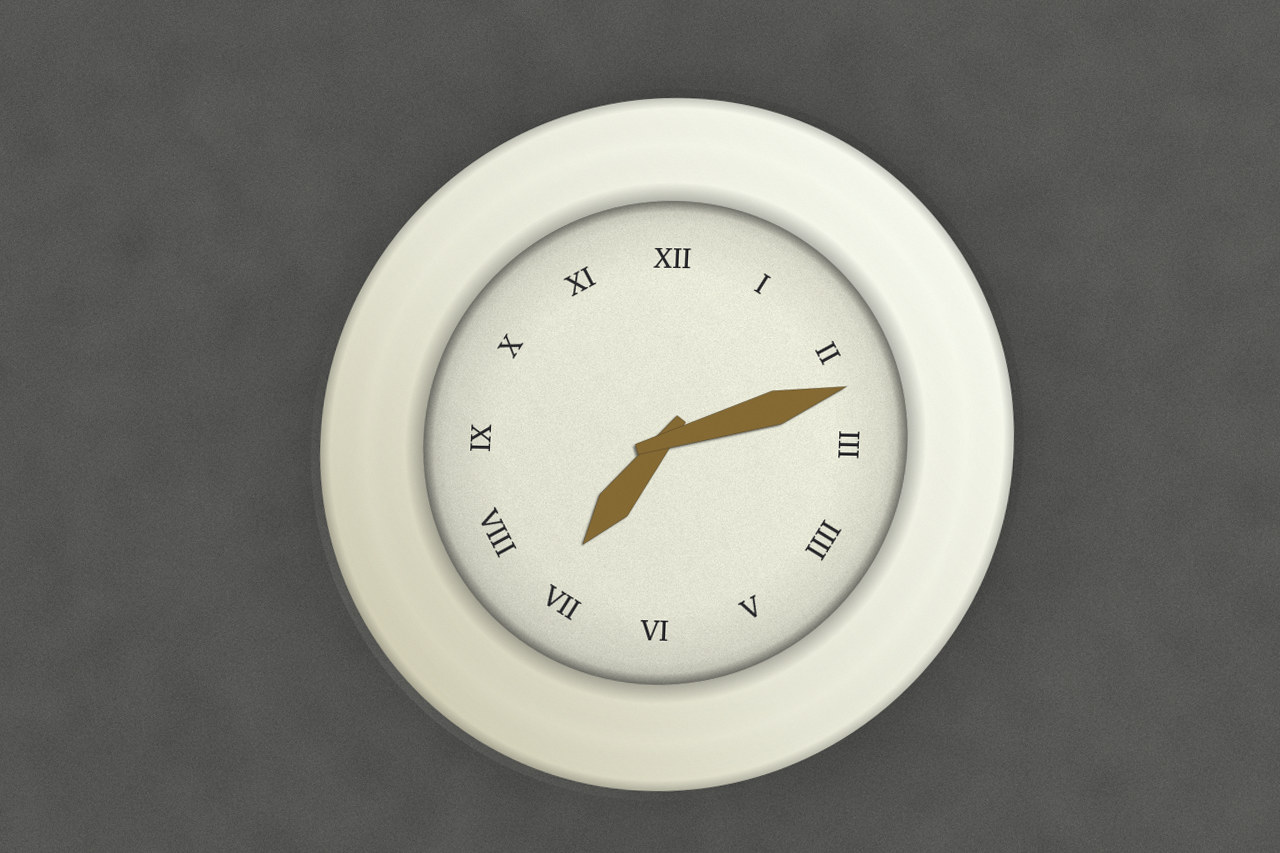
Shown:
h=7 m=12
